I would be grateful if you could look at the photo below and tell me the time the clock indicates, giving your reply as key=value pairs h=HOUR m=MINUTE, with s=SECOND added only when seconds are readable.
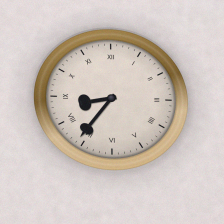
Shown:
h=8 m=36
